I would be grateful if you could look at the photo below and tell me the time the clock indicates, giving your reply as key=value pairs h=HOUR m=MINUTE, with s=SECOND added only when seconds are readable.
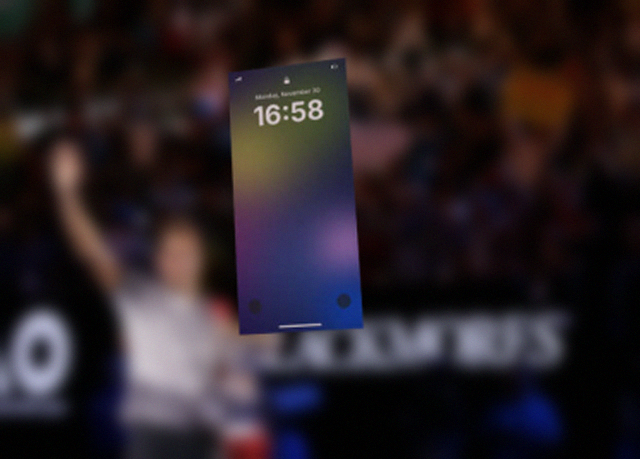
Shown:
h=16 m=58
